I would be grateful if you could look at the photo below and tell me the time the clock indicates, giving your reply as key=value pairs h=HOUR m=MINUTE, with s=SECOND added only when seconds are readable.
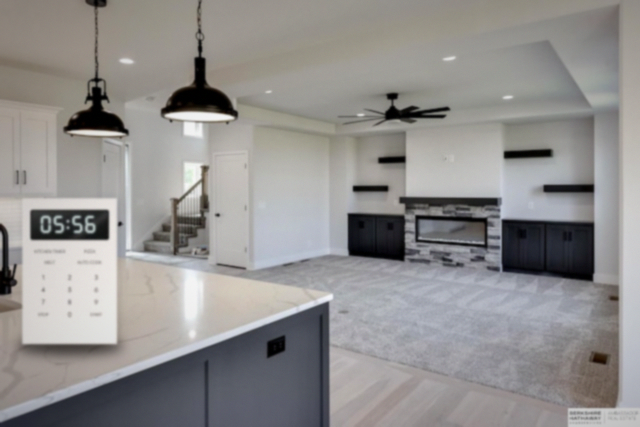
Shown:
h=5 m=56
